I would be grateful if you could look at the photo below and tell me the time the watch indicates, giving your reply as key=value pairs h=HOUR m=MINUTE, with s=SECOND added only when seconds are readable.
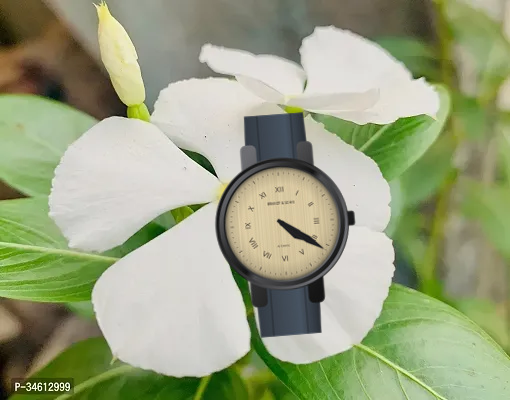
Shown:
h=4 m=21
